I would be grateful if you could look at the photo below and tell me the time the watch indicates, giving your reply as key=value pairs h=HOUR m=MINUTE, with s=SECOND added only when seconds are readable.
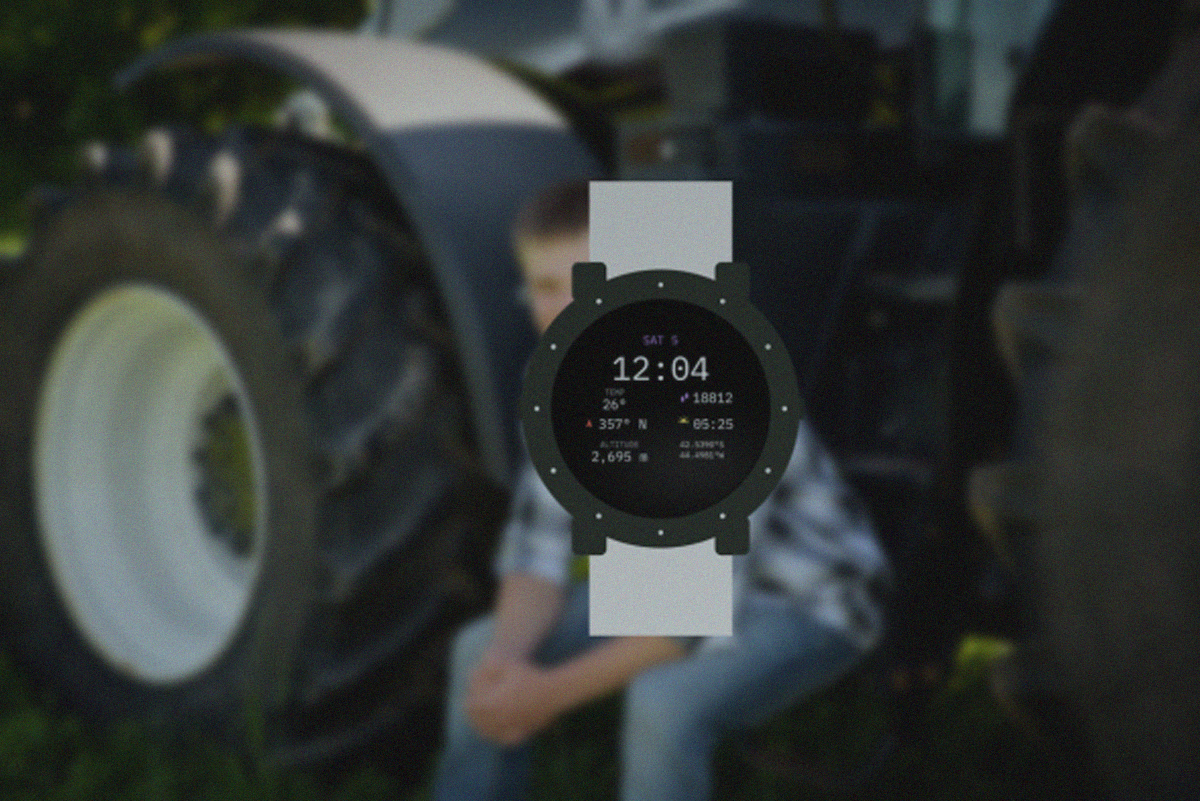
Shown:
h=12 m=4
